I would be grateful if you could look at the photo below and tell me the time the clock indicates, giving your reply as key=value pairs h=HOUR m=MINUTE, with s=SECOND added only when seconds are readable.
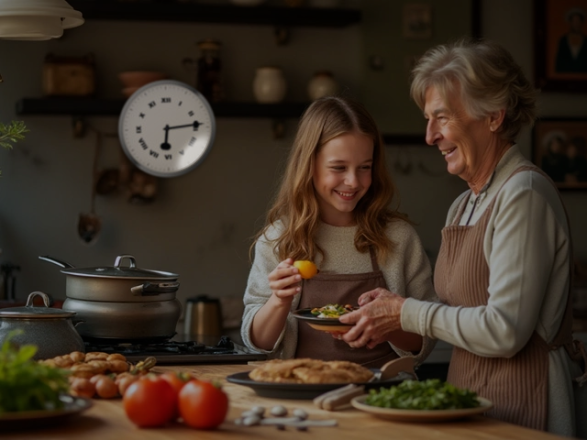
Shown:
h=6 m=14
